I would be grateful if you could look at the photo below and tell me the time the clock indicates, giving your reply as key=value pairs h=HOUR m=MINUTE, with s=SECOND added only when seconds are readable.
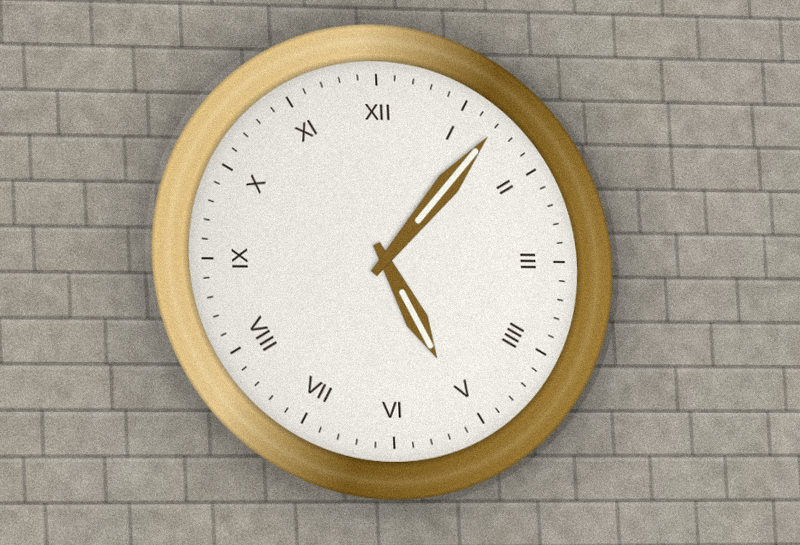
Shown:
h=5 m=7
